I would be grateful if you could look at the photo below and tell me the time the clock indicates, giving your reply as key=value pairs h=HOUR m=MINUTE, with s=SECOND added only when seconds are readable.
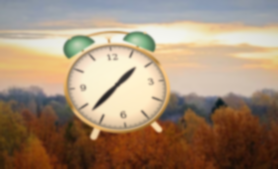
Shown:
h=1 m=38
